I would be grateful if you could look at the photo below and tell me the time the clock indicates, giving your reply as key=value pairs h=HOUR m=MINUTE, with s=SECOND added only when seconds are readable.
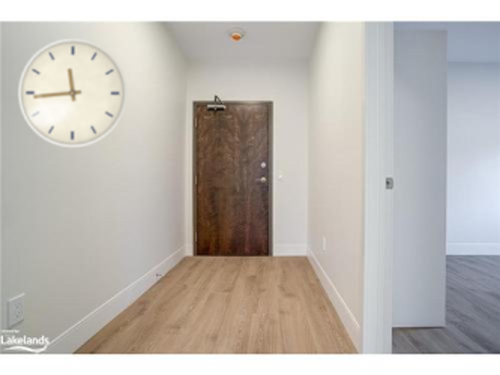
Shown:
h=11 m=44
